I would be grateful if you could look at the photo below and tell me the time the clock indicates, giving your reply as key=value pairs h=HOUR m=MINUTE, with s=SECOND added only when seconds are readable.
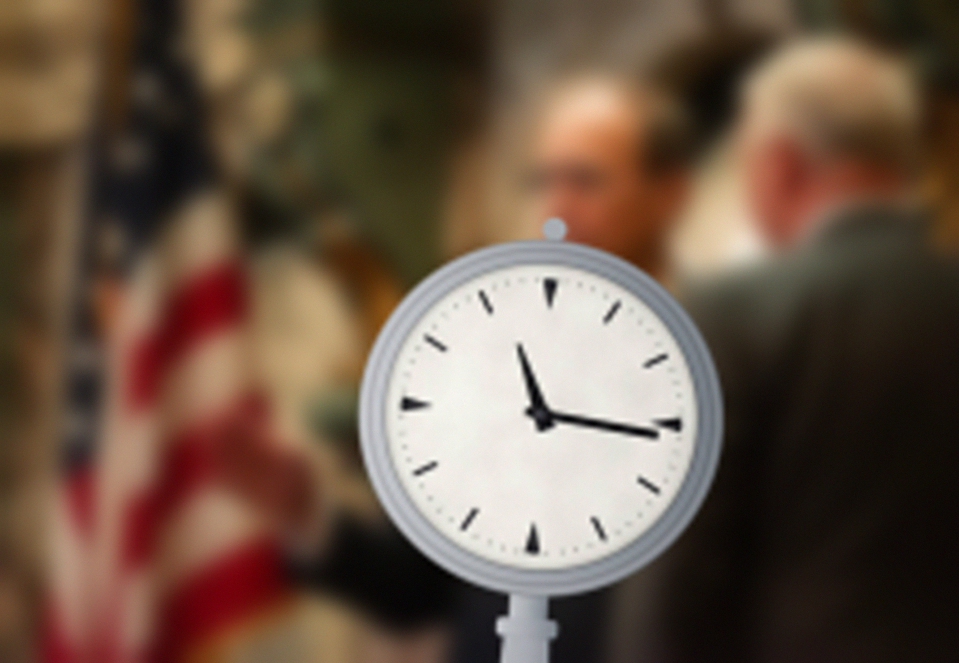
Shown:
h=11 m=16
